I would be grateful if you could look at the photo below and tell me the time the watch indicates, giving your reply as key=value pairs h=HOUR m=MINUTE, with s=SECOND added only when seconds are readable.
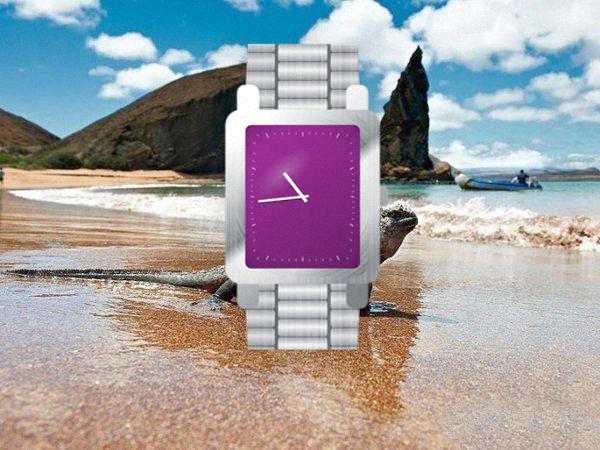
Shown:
h=10 m=44
